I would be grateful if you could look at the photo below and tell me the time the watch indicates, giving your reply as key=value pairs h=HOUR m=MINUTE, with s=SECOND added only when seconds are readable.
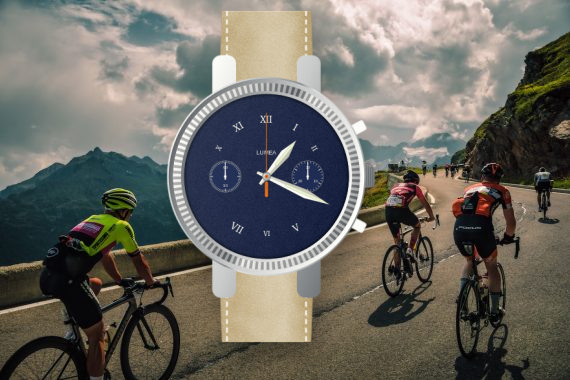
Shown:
h=1 m=19
